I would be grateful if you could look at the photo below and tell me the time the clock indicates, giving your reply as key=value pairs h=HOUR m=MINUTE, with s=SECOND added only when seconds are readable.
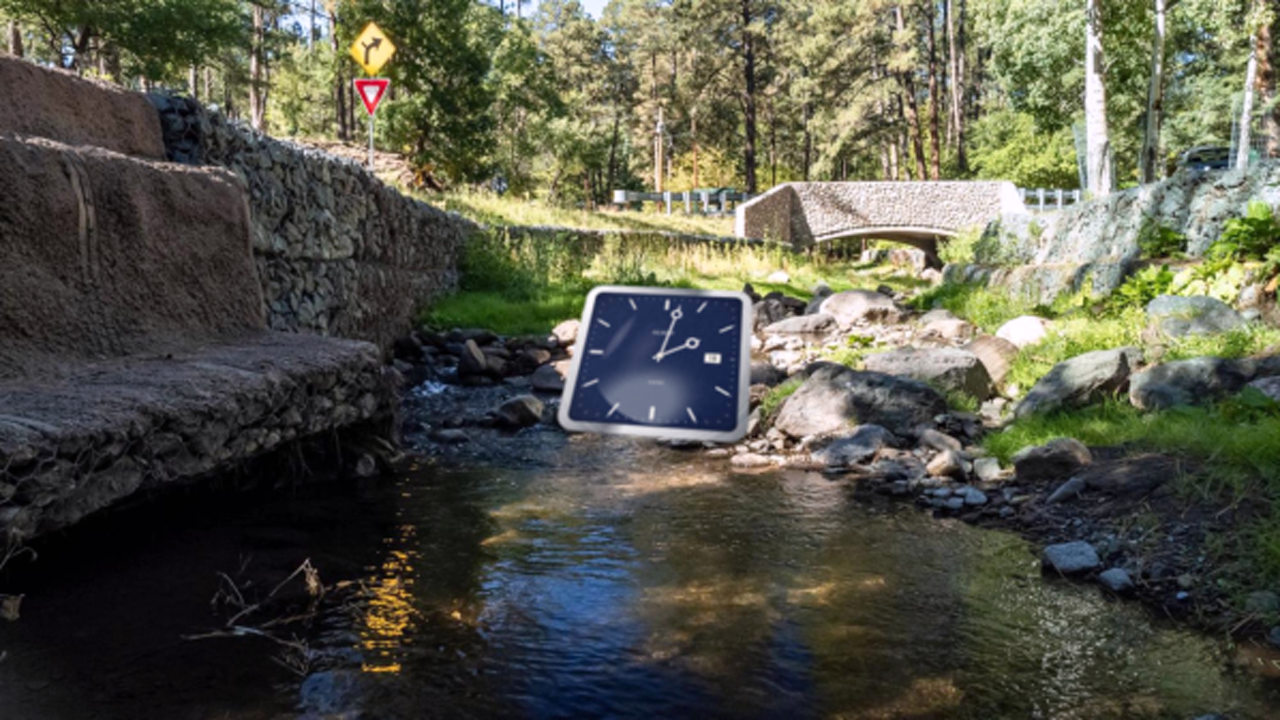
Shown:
h=2 m=2
